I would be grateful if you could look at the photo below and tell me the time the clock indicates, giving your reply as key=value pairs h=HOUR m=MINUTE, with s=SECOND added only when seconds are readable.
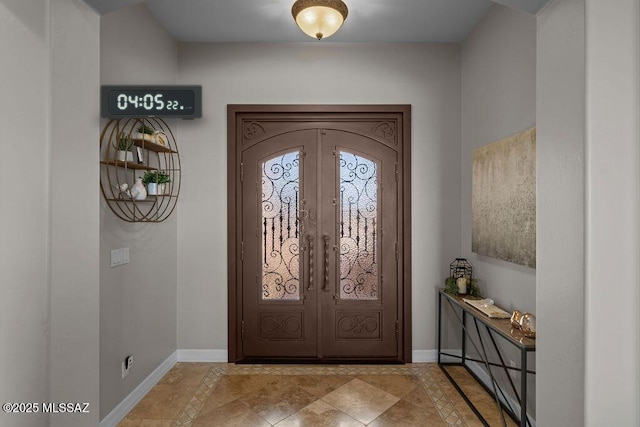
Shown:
h=4 m=5 s=22
